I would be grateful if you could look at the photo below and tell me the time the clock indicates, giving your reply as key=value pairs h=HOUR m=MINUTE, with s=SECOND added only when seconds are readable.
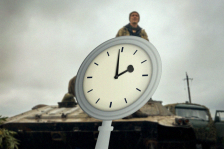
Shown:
h=1 m=59
